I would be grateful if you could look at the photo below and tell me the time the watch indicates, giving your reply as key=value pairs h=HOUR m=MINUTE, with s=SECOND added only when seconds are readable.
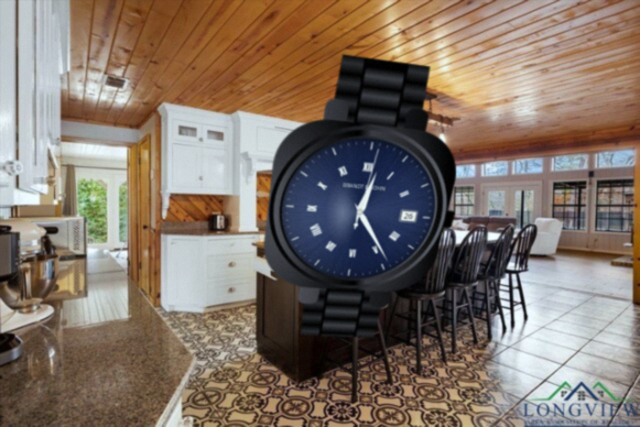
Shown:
h=12 m=24 s=1
